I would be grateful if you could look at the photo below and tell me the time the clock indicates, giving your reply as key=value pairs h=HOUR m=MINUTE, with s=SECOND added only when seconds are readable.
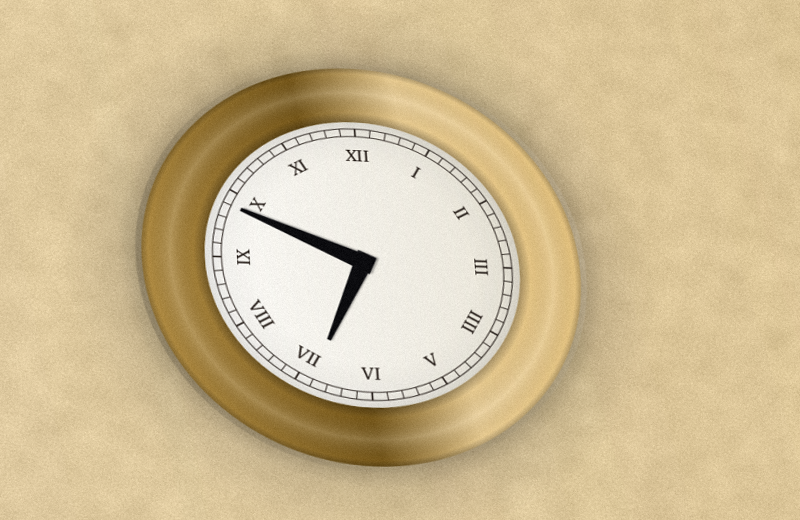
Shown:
h=6 m=49
